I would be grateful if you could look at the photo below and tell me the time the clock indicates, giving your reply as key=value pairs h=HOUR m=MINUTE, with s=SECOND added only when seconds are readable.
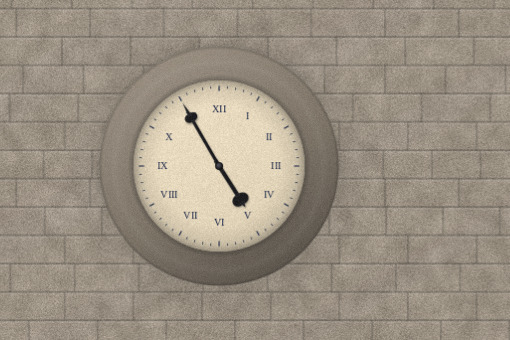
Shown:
h=4 m=55
